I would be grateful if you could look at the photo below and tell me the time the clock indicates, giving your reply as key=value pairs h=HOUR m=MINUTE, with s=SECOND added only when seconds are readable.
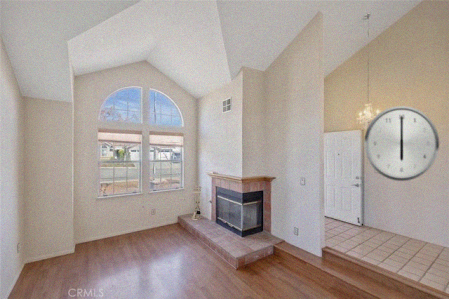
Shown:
h=6 m=0
